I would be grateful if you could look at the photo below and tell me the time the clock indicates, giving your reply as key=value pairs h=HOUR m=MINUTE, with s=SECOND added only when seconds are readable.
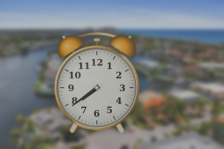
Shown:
h=7 m=39
